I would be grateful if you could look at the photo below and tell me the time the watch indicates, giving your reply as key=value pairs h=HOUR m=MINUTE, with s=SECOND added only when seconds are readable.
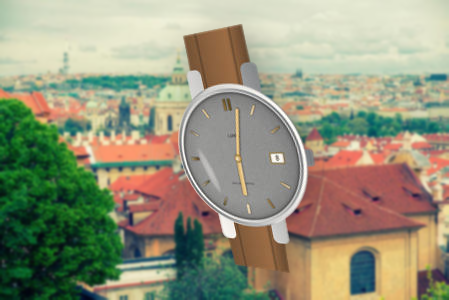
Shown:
h=6 m=2
